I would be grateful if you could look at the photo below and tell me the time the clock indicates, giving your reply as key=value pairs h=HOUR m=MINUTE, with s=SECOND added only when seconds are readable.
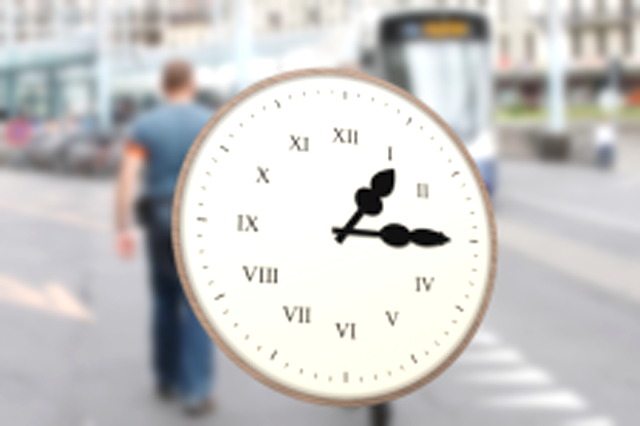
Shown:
h=1 m=15
